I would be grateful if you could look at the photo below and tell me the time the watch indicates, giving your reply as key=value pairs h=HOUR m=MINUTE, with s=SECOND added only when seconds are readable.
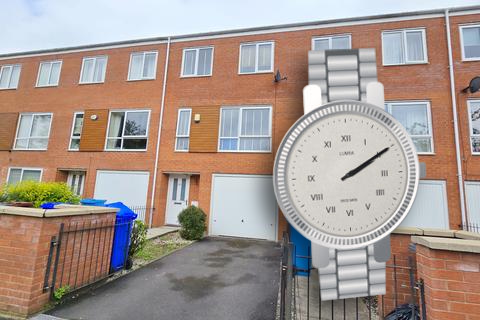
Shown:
h=2 m=10
